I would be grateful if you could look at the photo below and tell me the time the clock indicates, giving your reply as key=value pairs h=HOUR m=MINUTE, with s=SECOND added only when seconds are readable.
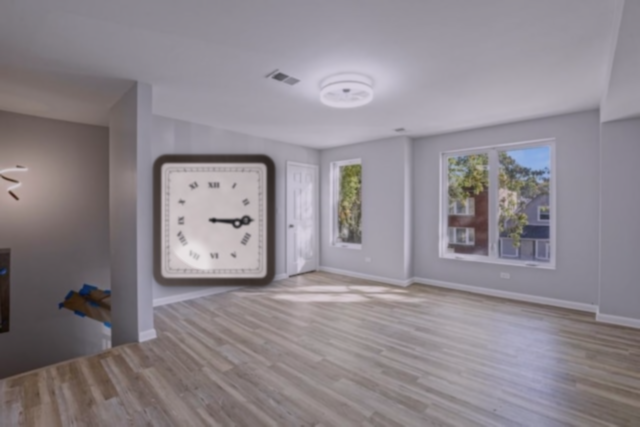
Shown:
h=3 m=15
